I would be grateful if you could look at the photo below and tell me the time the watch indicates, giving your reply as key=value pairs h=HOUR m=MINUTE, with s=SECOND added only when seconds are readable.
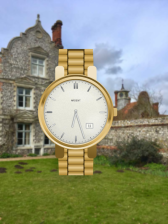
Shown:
h=6 m=27
